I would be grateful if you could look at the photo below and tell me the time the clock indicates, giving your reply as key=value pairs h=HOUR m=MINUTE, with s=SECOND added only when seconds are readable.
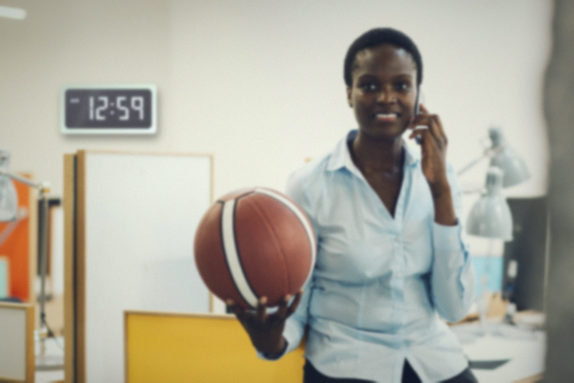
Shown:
h=12 m=59
